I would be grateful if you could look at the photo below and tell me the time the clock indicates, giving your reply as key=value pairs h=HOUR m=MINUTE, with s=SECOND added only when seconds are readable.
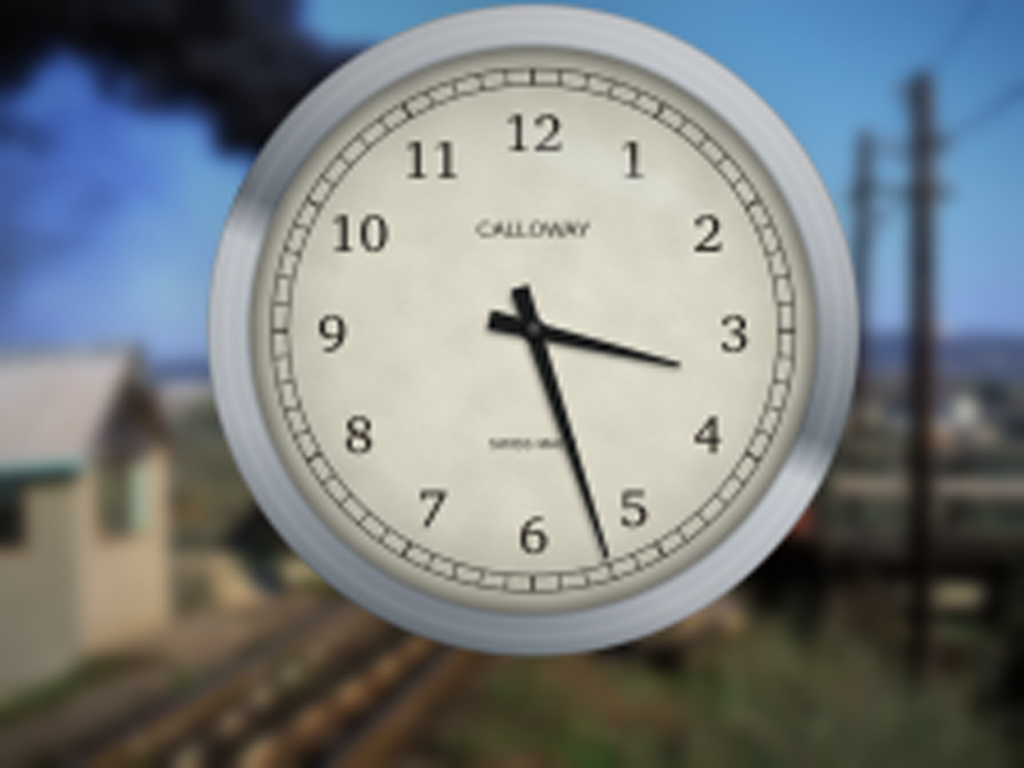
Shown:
h=3 m=27
